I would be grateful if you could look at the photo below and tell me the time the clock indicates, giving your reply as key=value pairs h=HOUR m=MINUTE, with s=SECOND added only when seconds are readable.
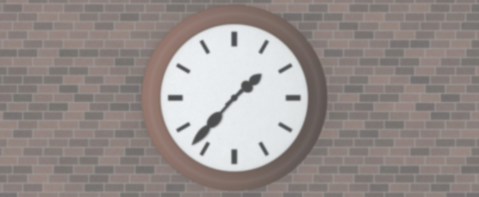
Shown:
h=1 m=37
